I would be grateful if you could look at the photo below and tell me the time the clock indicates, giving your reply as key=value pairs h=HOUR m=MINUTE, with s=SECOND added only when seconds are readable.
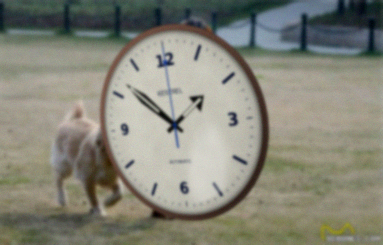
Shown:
h=1 m=52 s=0
